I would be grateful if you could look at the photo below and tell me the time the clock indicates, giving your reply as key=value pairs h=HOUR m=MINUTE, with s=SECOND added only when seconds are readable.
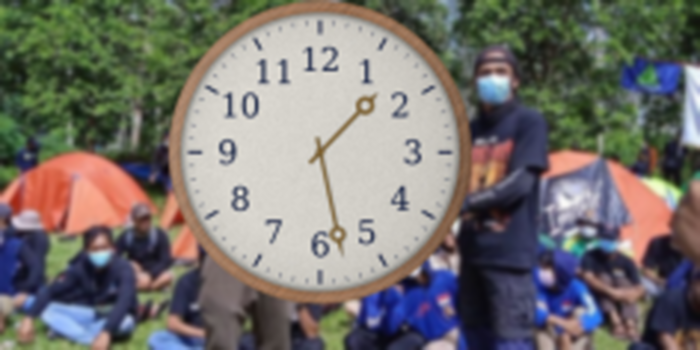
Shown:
h=1 m=28
